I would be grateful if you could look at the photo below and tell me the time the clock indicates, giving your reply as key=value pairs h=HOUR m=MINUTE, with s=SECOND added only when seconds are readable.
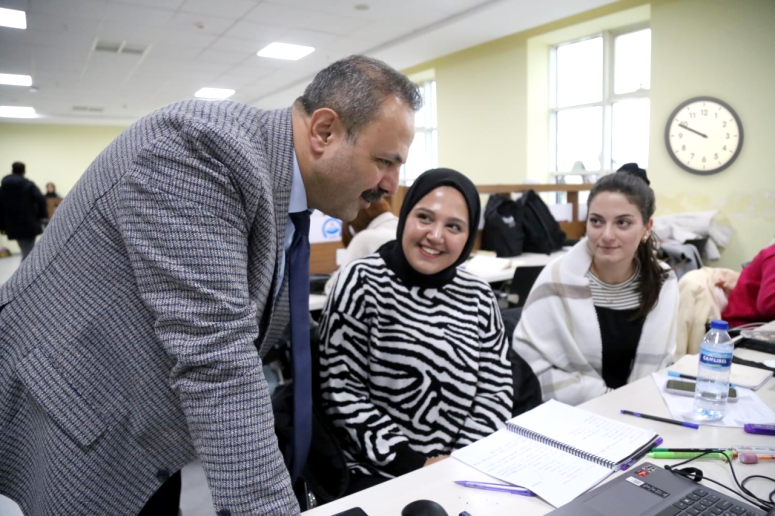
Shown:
h=9 m=49
